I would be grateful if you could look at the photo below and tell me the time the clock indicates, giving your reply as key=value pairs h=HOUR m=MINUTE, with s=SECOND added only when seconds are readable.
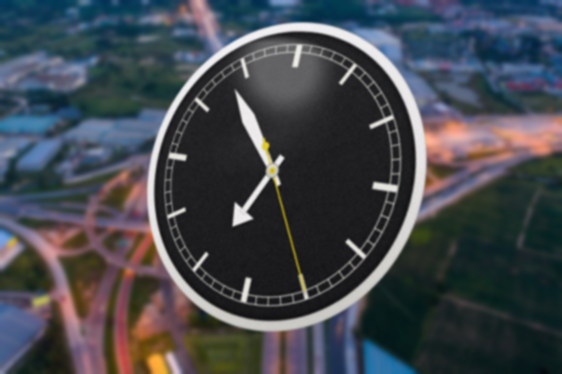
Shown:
h=6 m=53 s=25
